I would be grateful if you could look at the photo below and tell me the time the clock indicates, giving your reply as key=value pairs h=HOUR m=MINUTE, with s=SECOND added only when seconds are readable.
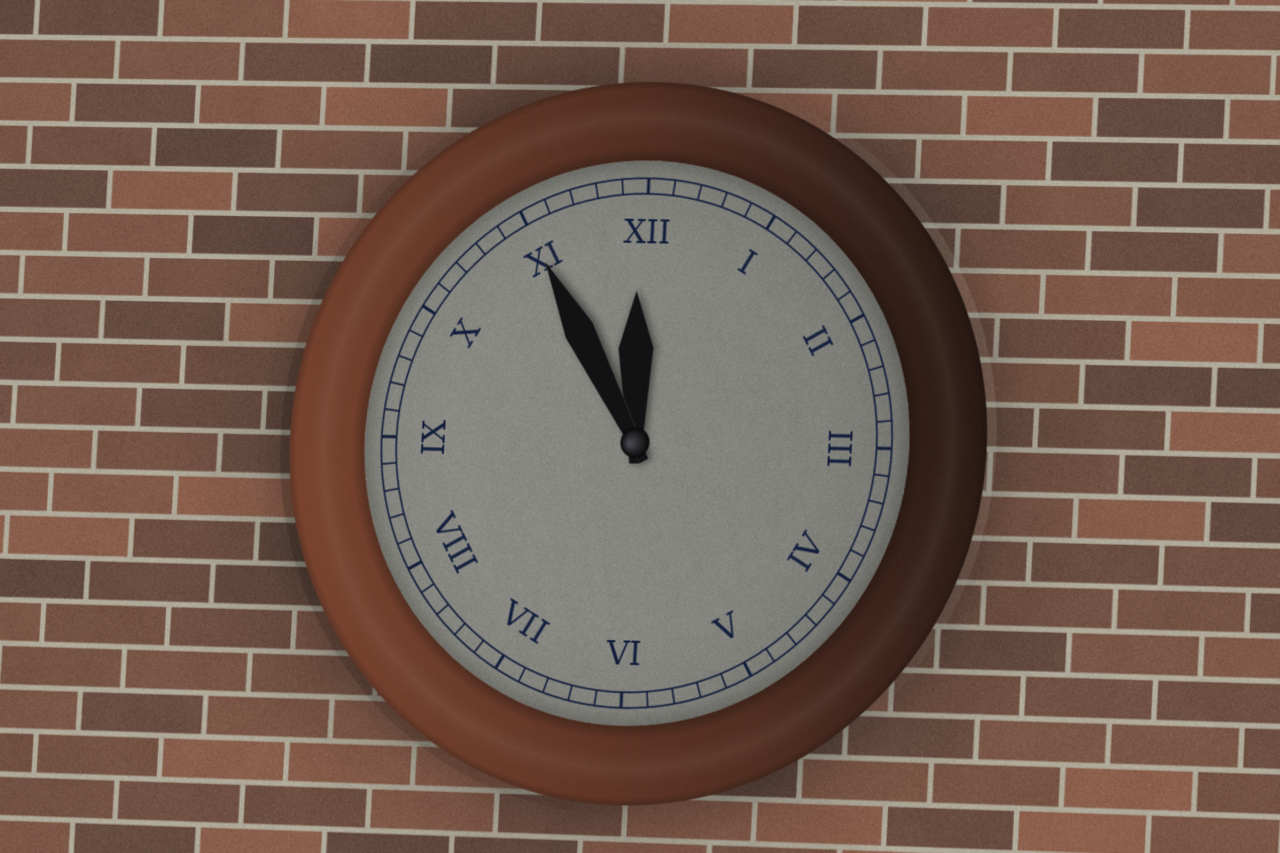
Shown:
h=11 m=55
